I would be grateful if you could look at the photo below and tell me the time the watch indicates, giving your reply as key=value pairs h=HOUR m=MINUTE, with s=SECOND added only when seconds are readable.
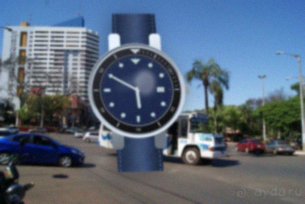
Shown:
h=5 m=50
